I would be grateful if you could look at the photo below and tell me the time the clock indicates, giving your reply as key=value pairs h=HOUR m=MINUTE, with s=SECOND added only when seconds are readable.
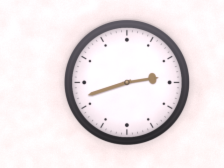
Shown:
h=2 m=42
